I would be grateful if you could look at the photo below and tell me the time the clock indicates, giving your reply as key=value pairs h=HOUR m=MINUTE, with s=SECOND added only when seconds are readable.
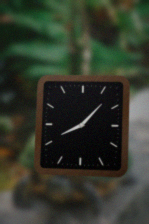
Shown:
h=8 m=7
